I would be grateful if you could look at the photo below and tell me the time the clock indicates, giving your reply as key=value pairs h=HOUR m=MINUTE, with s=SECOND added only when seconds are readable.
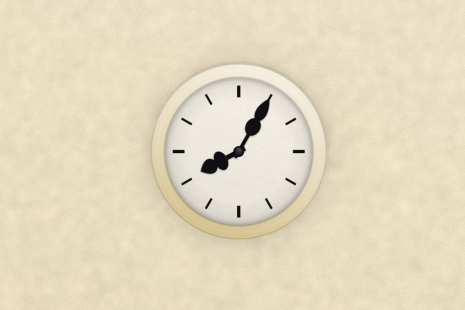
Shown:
h=8 m=5
